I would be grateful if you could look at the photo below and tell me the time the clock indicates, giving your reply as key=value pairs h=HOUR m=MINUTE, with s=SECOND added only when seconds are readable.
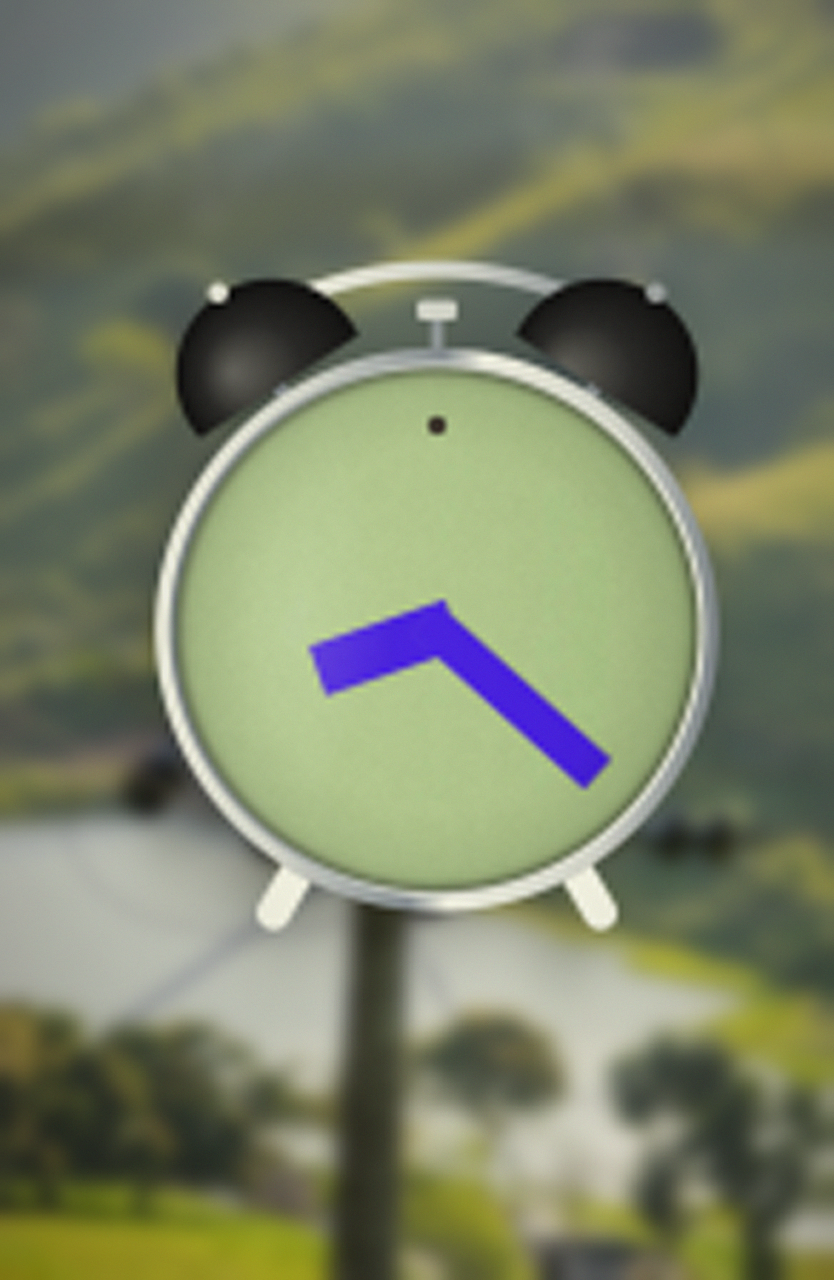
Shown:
h=8 m=22
